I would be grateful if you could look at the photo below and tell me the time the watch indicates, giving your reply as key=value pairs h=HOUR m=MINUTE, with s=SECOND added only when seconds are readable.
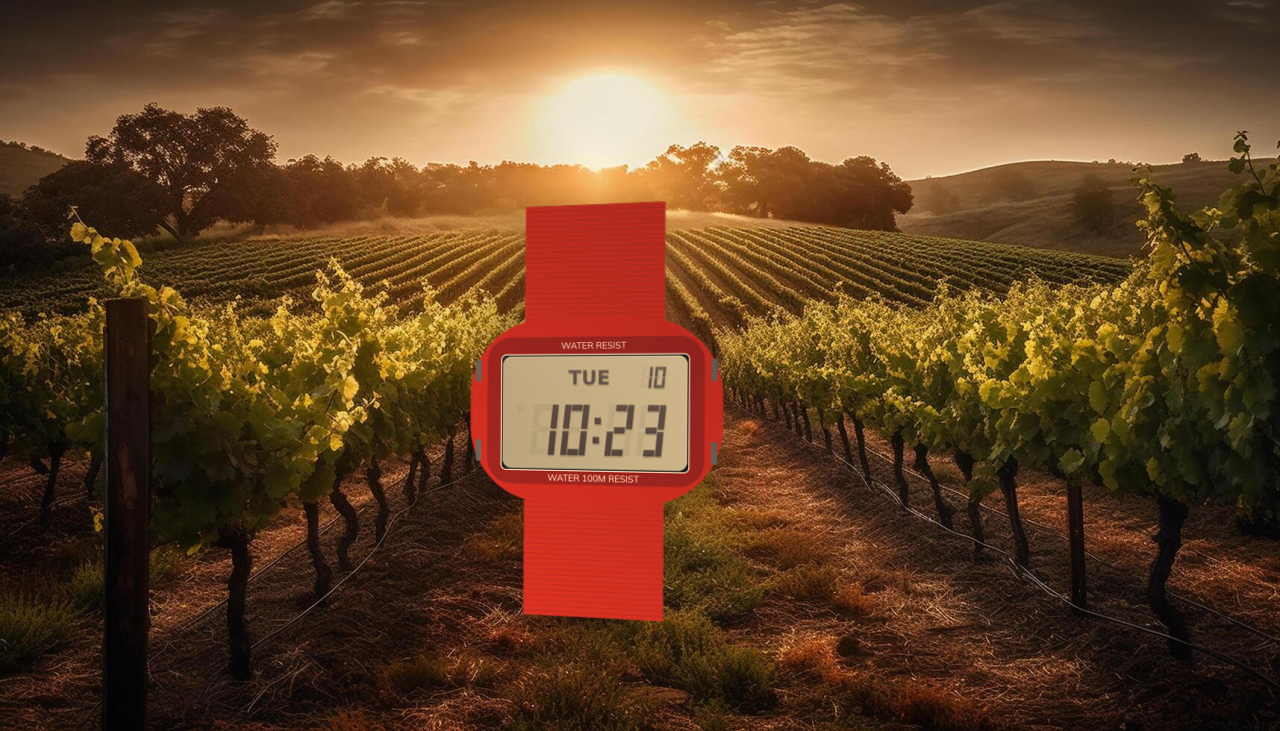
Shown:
h=10 m=23
